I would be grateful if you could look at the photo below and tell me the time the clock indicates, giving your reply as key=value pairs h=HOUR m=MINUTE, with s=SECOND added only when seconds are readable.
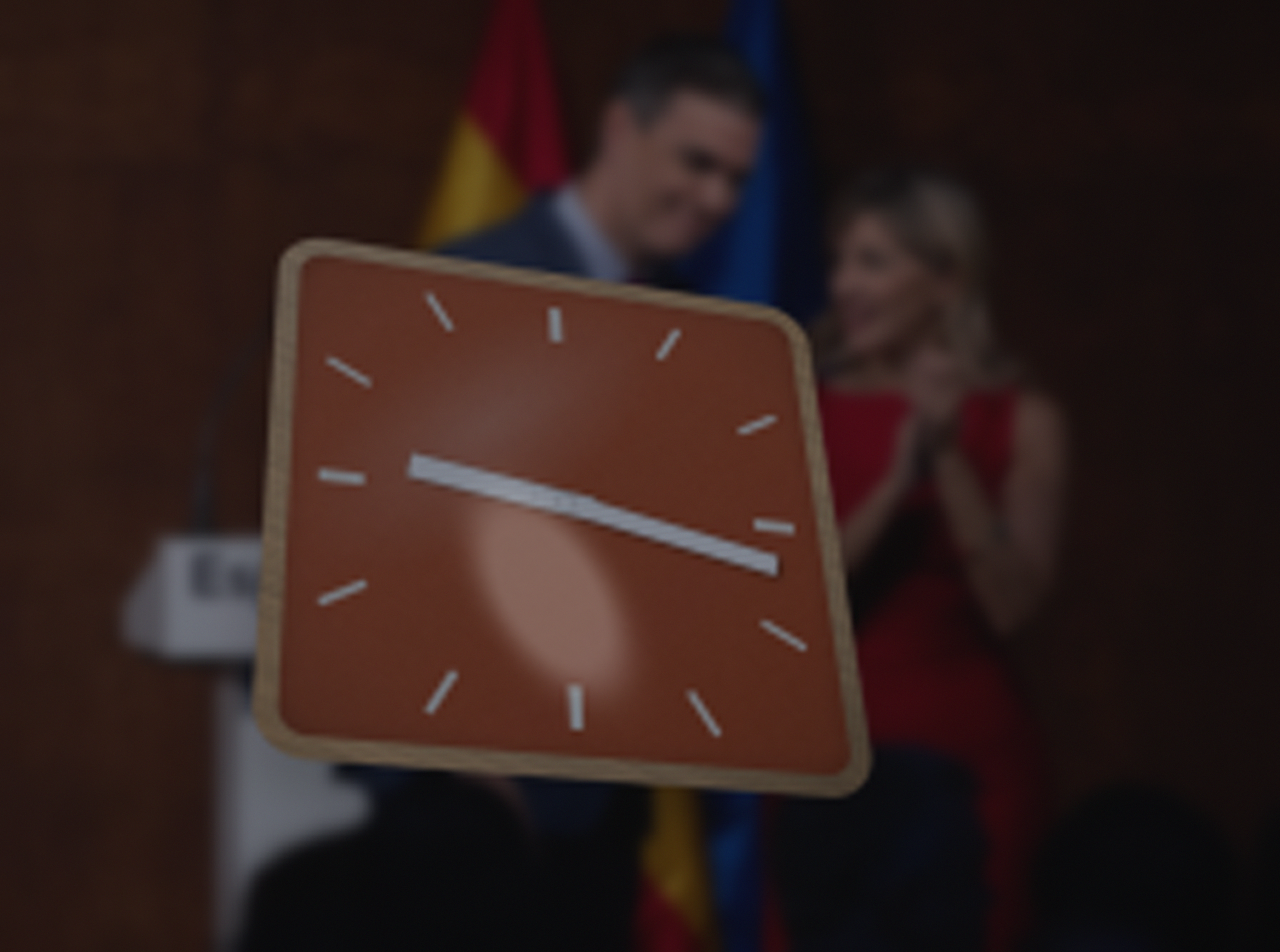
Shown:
h=9 m=17
